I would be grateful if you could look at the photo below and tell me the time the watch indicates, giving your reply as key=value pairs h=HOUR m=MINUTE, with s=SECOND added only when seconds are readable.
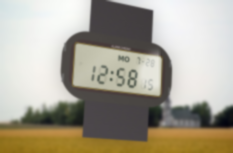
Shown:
h=12 m=58 s=15
